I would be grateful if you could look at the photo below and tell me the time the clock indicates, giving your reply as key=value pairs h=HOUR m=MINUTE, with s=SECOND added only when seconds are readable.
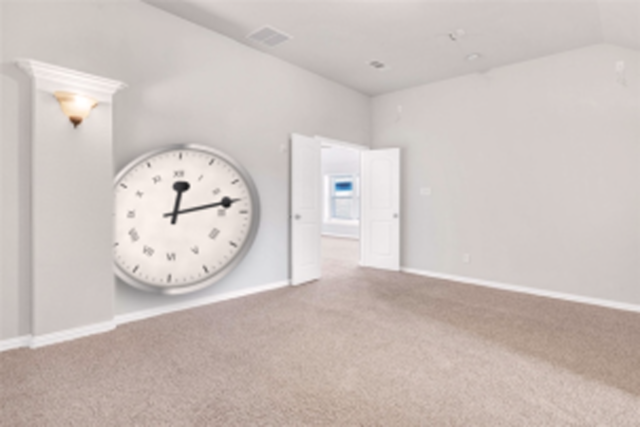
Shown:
h=12 m=13
